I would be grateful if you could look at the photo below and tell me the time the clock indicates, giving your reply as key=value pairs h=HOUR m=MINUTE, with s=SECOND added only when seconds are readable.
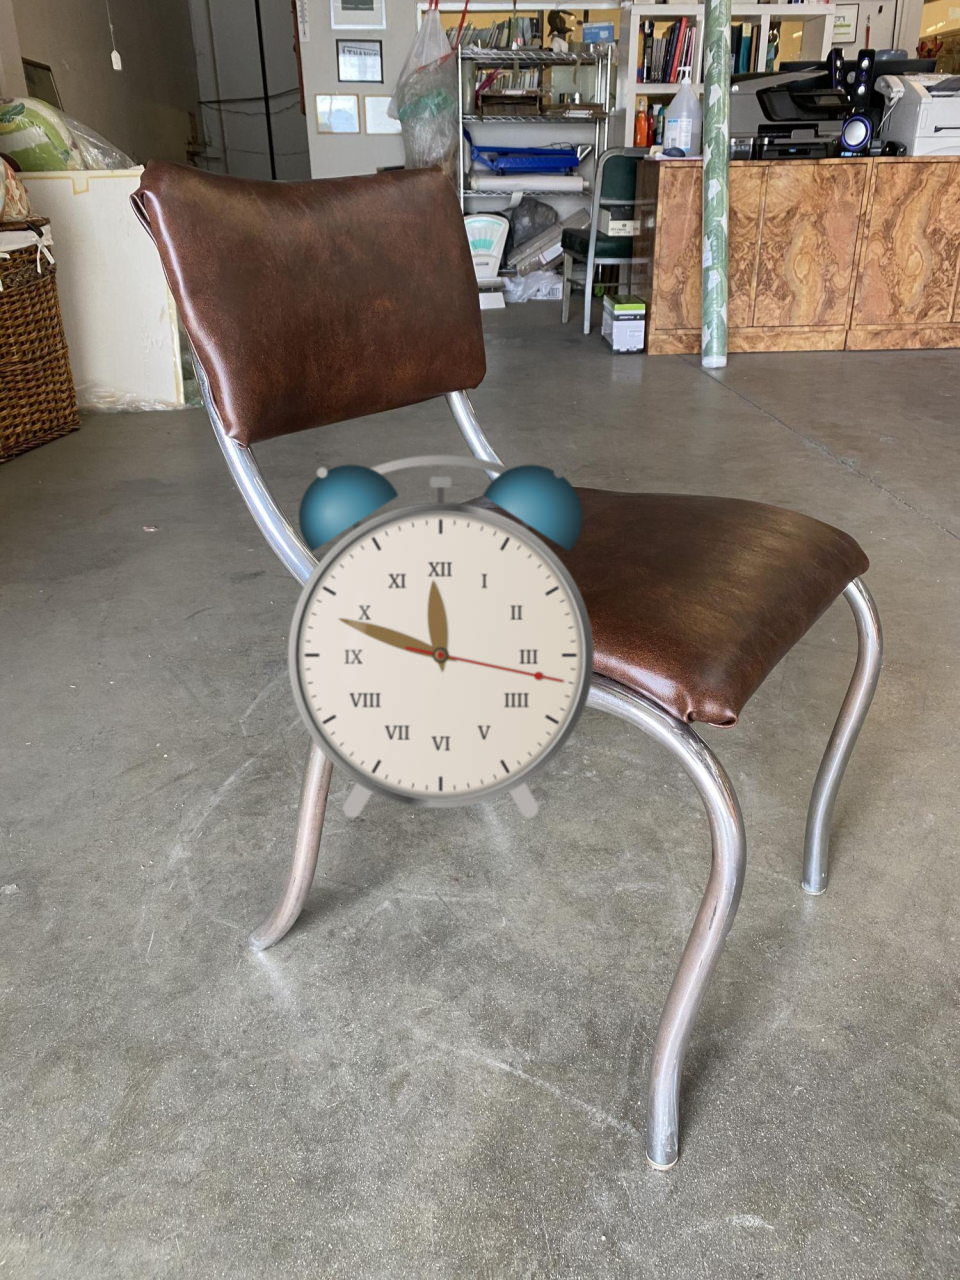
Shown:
h=11 m=48 s=17
